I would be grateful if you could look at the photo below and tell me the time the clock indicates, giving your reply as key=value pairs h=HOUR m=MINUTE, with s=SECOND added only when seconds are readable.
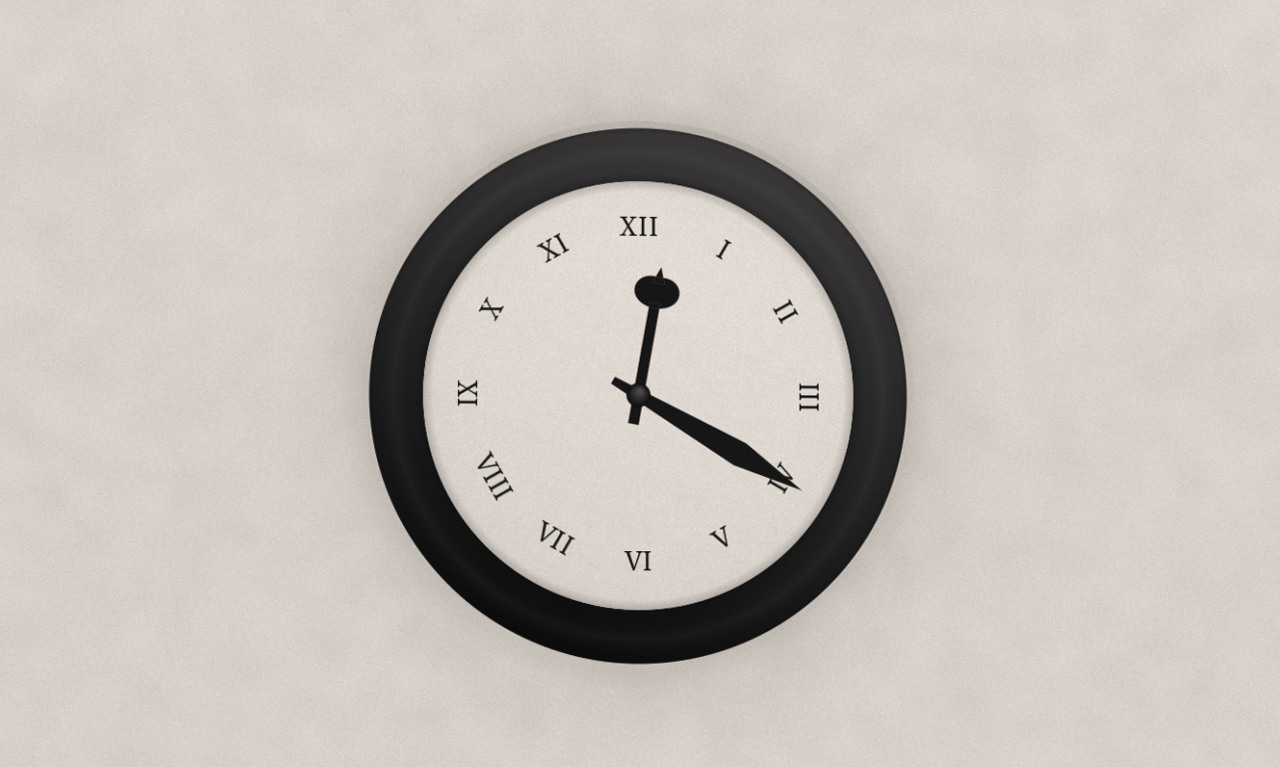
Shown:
h=12 m=20
